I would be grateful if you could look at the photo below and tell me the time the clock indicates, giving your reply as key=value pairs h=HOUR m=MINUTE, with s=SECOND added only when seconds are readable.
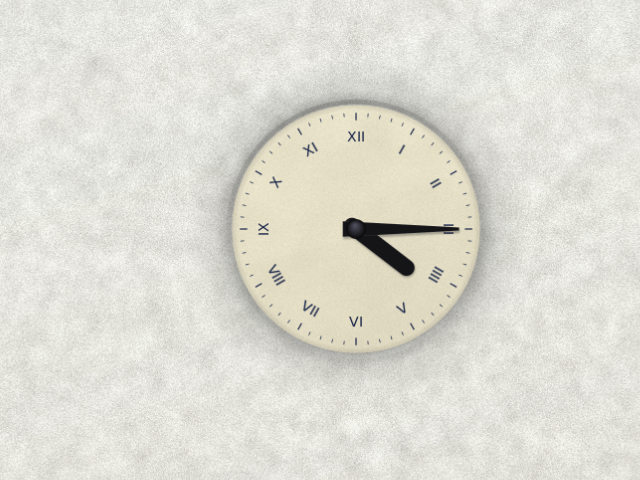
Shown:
h=4 m=15
